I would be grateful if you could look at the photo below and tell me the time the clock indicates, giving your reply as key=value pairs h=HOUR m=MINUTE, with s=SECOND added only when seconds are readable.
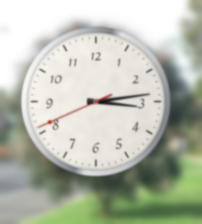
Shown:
h=3 m=13 s=41
